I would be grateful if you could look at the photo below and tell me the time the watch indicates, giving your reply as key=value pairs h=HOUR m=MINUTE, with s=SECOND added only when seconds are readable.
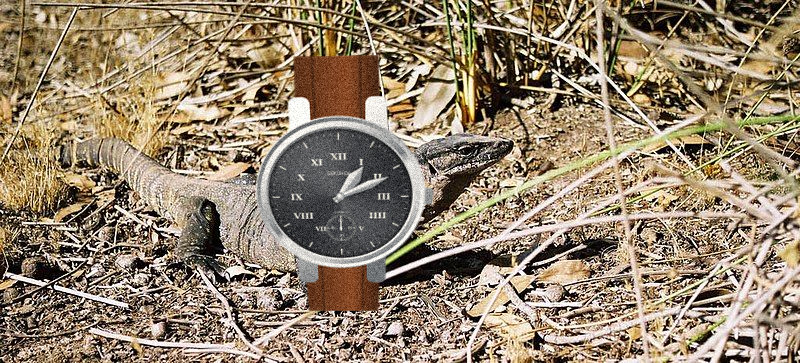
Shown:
h=1 m=11
